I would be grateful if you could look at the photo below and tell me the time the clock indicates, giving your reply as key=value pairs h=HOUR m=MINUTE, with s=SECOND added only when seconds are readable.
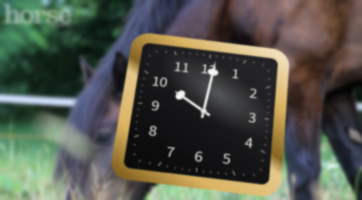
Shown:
h=10 m=1
